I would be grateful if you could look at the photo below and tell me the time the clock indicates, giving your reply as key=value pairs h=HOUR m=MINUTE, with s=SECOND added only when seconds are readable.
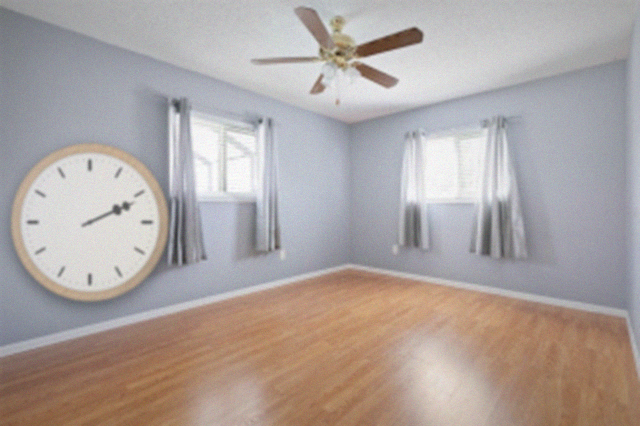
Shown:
h=2 m=11
